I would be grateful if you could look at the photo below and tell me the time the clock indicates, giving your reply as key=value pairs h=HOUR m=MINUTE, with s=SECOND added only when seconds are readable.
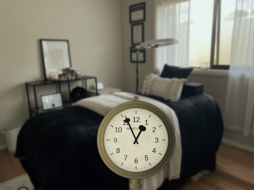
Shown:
h=12 m=56
